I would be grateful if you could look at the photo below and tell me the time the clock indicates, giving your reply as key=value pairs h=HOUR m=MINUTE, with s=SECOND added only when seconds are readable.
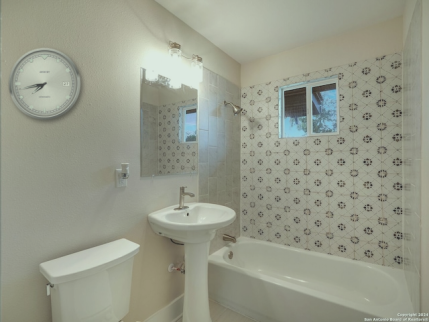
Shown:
h=7 m=43
